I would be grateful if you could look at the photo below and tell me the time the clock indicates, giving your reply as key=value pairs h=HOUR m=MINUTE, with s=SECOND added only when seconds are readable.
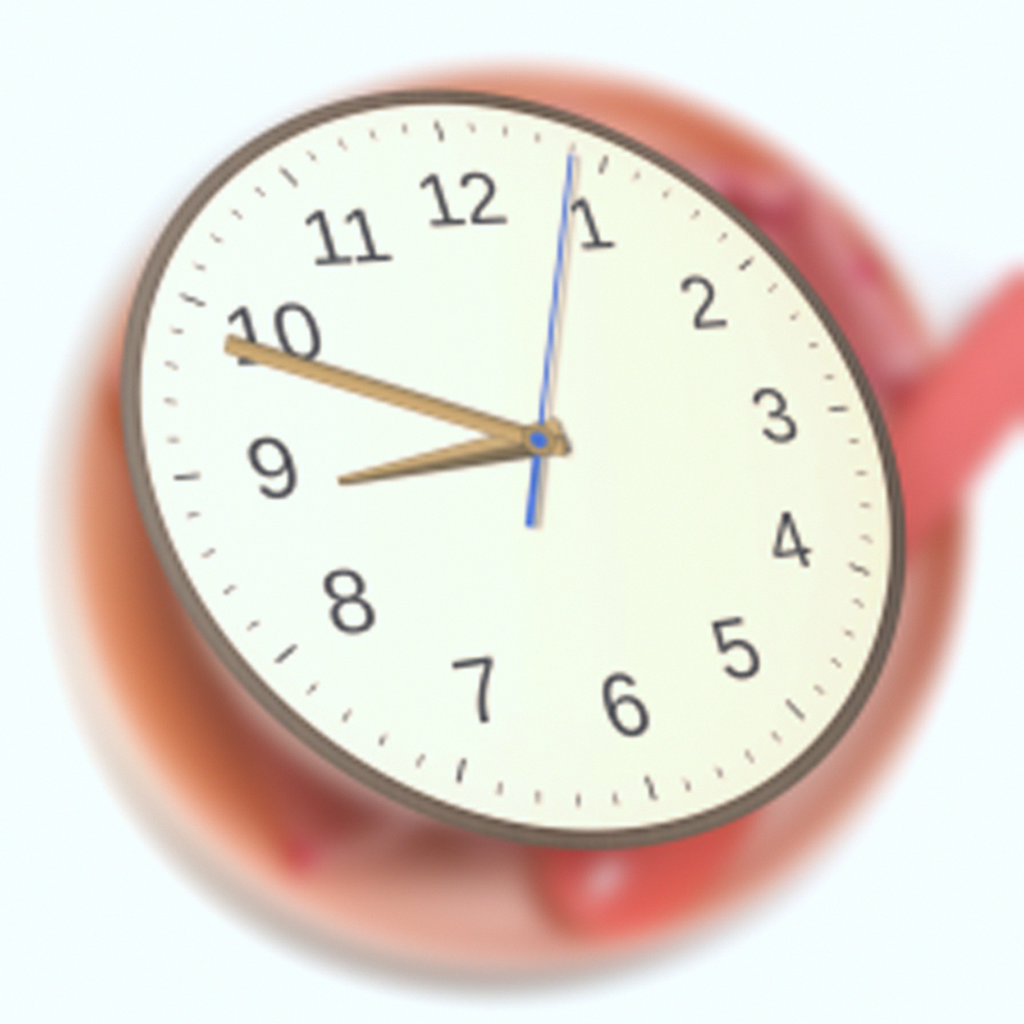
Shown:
h=8 m=49 s=4
